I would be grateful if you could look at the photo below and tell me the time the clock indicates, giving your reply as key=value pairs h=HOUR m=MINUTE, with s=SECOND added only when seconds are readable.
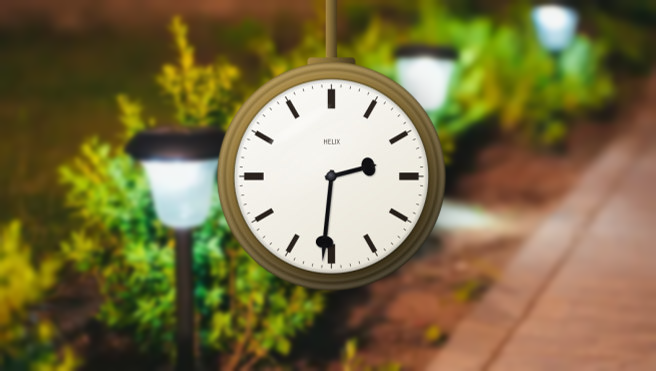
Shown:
h=2 m=31
